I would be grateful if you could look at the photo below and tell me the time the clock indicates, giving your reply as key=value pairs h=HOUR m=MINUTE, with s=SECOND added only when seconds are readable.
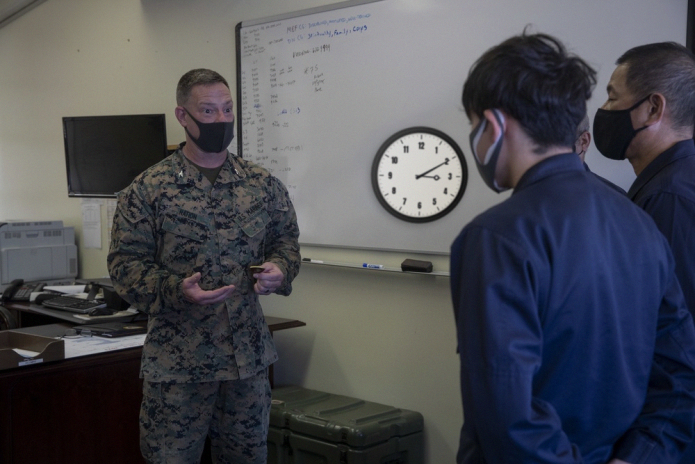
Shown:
h=3 m=10
